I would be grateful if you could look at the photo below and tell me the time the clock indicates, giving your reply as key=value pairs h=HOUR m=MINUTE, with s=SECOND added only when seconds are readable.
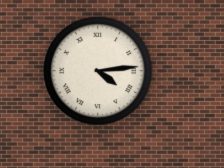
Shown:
h=4 m=14
